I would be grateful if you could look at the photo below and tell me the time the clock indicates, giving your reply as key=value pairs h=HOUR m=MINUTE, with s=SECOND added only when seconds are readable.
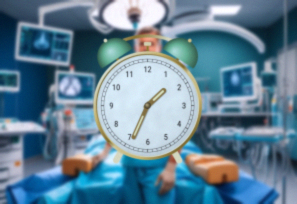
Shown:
h=1 m=34
